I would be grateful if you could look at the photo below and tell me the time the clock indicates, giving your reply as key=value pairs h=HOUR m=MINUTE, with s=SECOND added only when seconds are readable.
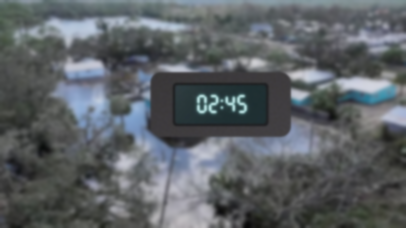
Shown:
h=2 m=45
